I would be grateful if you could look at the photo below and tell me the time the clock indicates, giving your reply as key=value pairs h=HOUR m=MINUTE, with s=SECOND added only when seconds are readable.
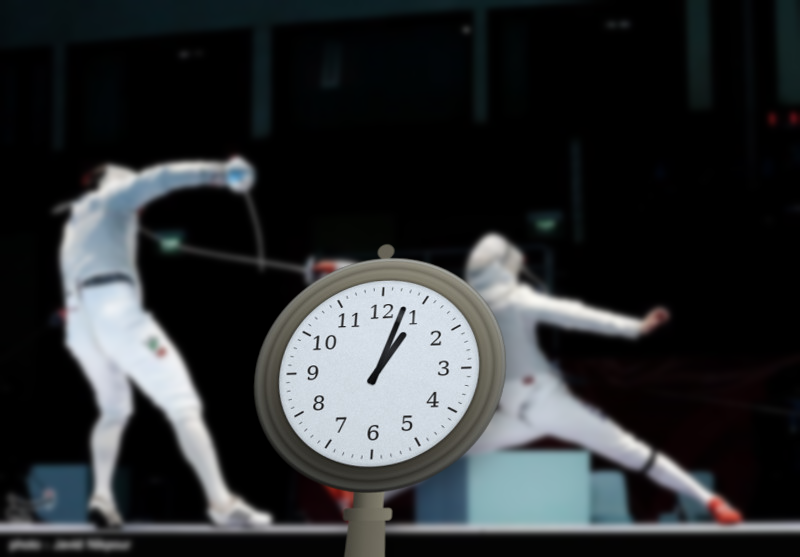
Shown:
h=1 m=3
